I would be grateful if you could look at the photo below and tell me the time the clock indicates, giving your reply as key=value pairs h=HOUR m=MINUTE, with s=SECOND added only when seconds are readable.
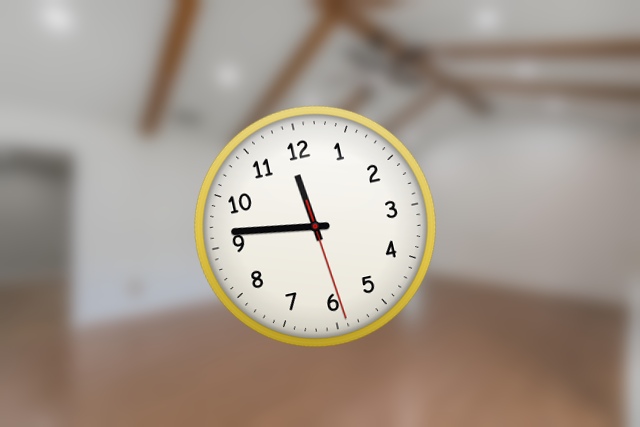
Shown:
h=11 m=46 s=29
